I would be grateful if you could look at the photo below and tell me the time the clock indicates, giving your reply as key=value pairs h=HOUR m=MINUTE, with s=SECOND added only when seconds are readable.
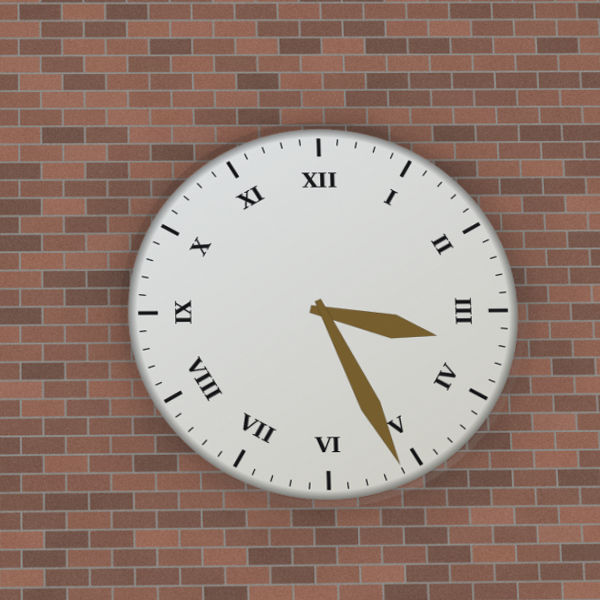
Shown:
h=3 m=26
